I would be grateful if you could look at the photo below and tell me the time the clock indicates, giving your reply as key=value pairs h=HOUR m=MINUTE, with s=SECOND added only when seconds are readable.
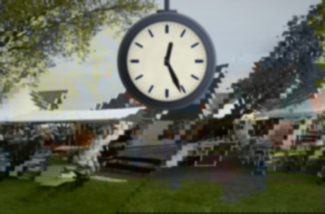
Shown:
h=12 m=26
